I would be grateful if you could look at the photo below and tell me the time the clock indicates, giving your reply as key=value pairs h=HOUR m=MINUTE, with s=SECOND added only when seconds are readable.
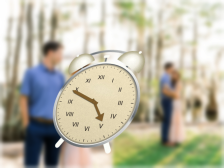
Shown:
h=4 m=49
